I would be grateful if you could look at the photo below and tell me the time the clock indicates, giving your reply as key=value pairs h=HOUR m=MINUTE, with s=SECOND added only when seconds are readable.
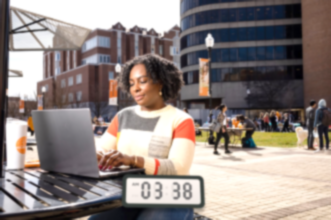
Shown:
h=3 m=38
